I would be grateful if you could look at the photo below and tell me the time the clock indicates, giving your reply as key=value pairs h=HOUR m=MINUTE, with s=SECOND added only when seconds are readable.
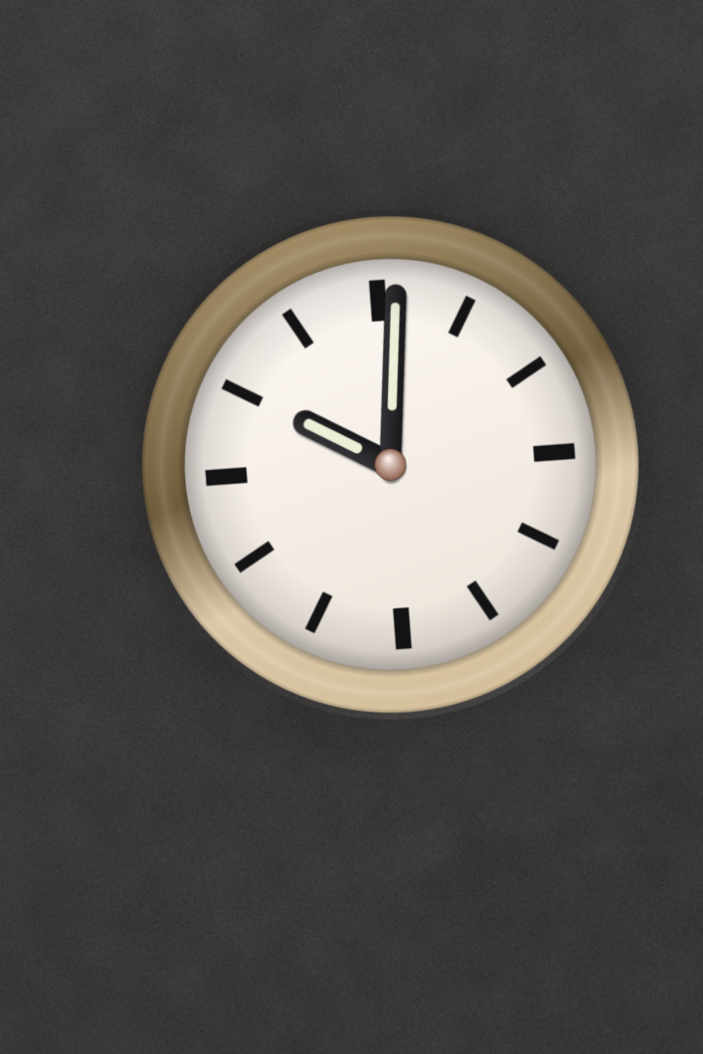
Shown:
h=10 m=1
